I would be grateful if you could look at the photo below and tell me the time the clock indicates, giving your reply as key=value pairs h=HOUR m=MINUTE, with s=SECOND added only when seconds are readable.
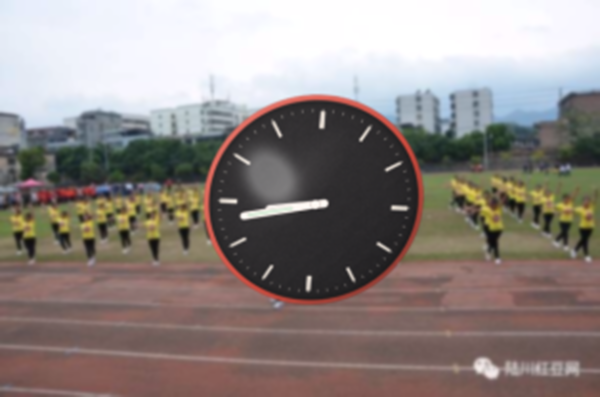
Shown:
h=8 m=43
